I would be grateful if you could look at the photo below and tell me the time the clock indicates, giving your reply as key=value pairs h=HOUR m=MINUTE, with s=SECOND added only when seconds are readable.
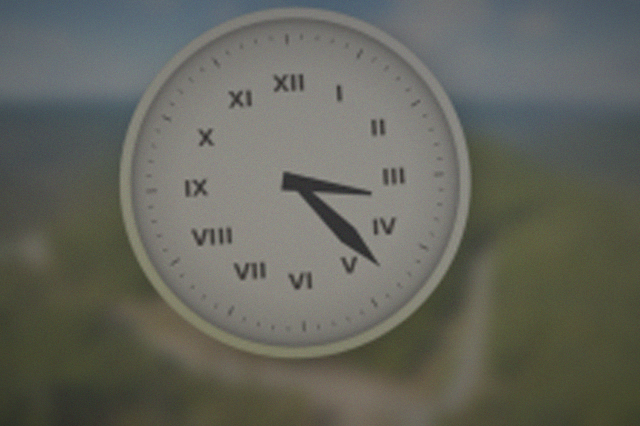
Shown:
h=3 m=23
